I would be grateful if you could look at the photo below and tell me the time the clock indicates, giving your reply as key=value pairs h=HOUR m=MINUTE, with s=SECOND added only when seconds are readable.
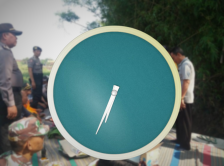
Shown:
h=6 m=34
